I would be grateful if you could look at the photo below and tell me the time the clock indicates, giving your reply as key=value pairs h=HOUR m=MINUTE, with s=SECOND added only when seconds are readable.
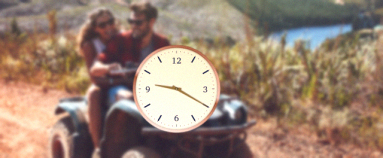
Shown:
h=9 m=20
